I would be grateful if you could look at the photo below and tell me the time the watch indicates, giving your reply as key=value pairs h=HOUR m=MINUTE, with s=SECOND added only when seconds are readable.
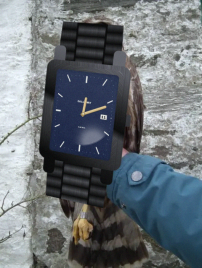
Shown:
h=12 m=11
